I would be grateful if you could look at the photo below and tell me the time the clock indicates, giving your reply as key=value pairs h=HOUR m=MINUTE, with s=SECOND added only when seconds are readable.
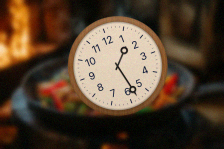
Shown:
h=1 m=28
